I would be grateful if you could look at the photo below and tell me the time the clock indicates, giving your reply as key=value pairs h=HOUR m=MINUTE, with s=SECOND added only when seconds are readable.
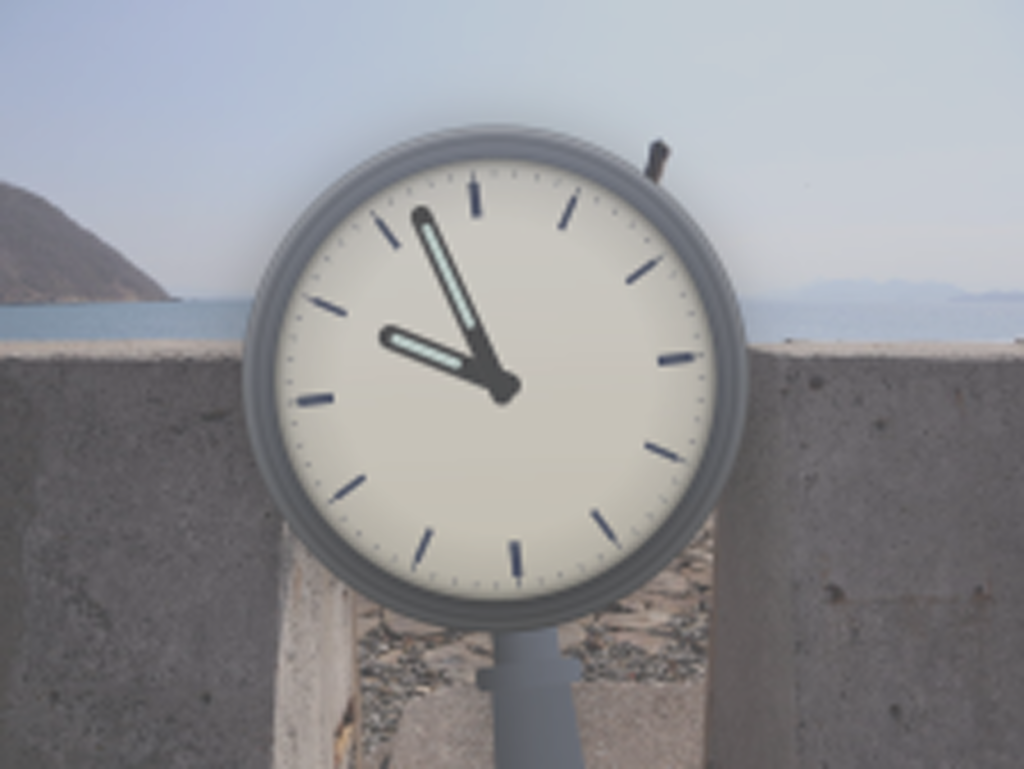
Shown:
h=9 m=57
